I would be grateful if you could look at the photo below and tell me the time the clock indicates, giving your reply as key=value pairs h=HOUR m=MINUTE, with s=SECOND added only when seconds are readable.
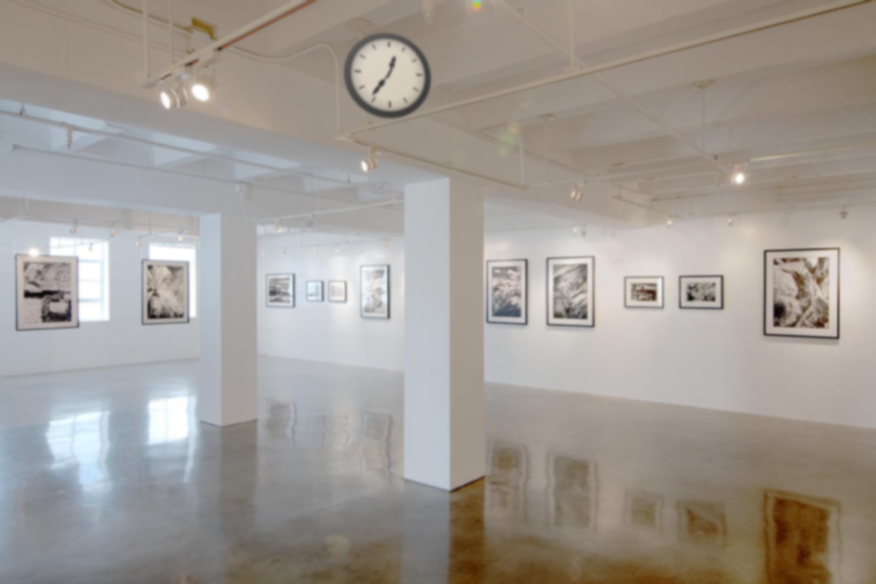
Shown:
h=12 m=36
